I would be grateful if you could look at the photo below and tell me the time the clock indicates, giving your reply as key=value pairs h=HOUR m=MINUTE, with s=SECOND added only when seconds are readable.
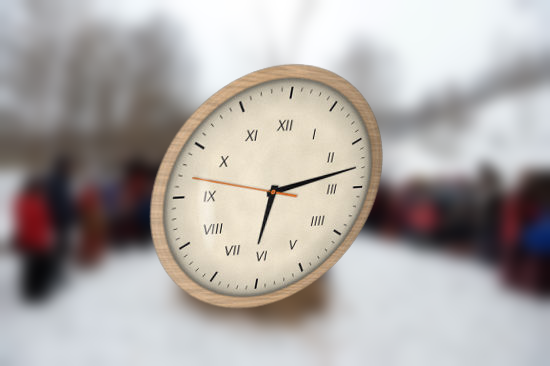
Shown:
h=6 m=12 s=47
